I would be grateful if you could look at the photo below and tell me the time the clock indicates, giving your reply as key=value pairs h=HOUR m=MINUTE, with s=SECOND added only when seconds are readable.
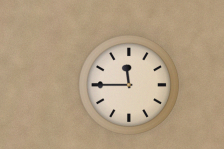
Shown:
h=11 m=45
